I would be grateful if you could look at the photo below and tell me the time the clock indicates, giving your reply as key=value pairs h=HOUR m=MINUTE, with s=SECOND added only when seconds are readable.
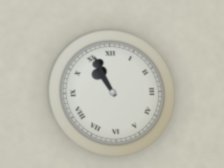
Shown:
h=10 m=56
